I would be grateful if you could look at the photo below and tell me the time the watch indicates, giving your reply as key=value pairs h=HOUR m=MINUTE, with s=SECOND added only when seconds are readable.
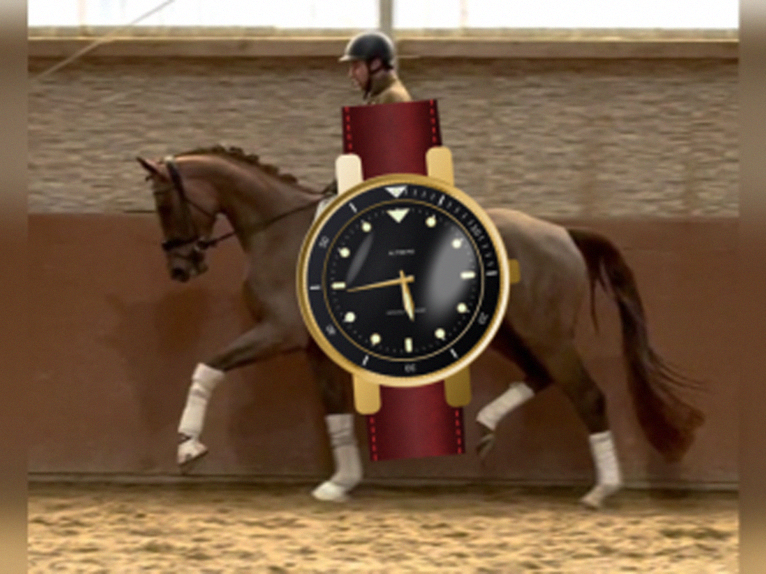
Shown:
h=5 m=44
